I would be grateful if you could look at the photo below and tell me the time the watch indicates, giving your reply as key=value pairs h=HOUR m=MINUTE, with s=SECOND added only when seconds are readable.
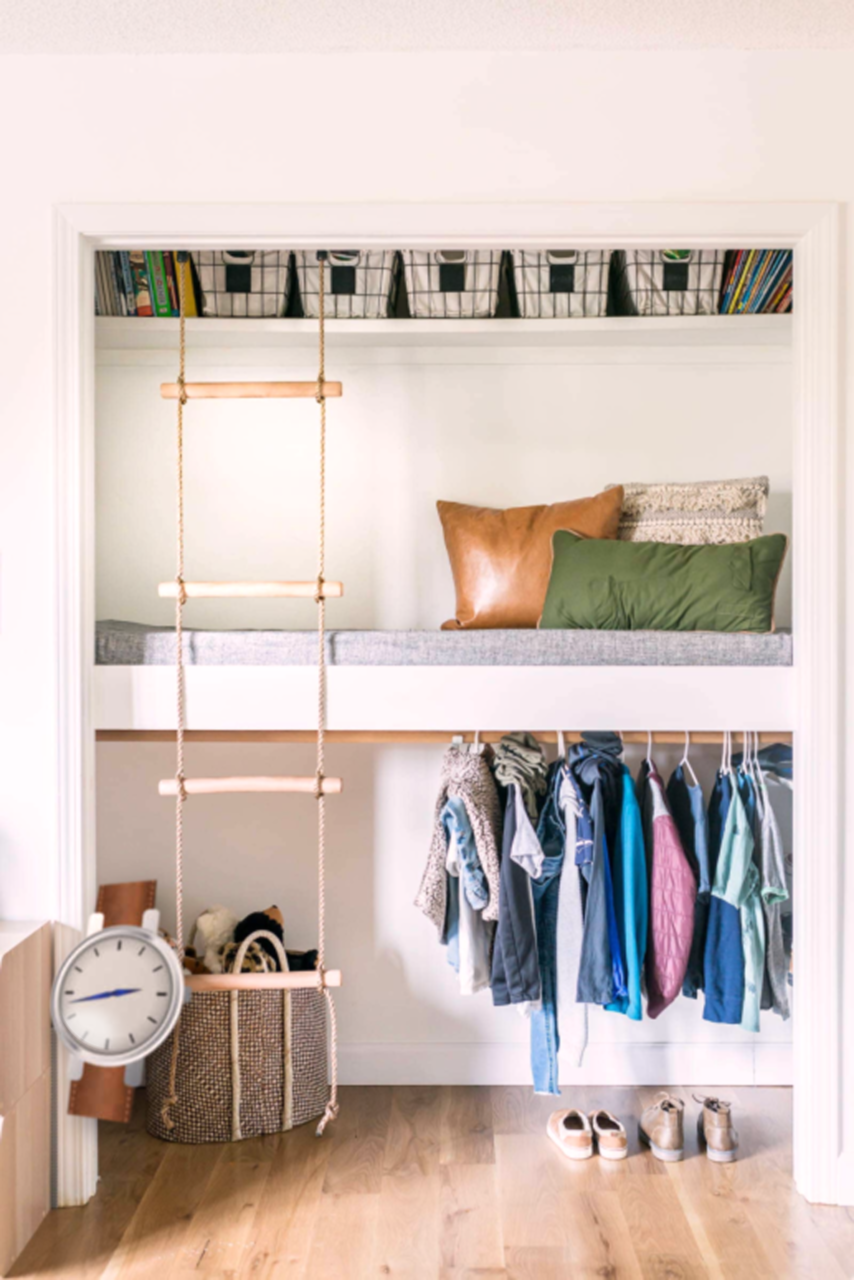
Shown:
h=2 m=43
